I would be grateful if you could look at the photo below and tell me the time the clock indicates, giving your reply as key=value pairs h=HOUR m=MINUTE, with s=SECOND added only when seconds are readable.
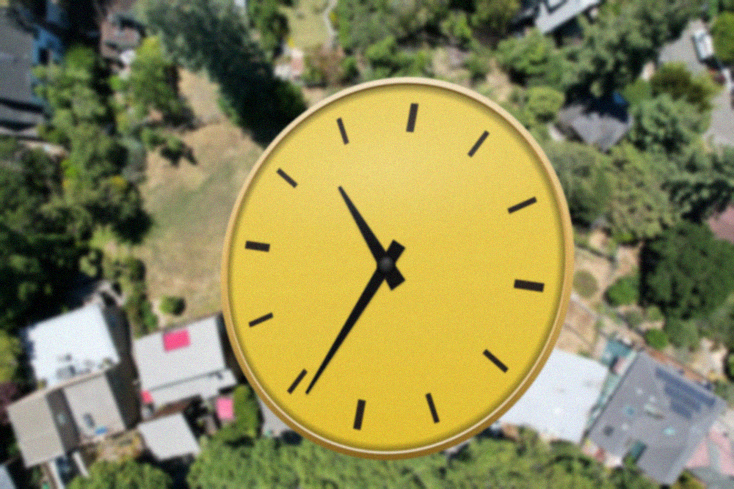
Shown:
h=10 m=34
